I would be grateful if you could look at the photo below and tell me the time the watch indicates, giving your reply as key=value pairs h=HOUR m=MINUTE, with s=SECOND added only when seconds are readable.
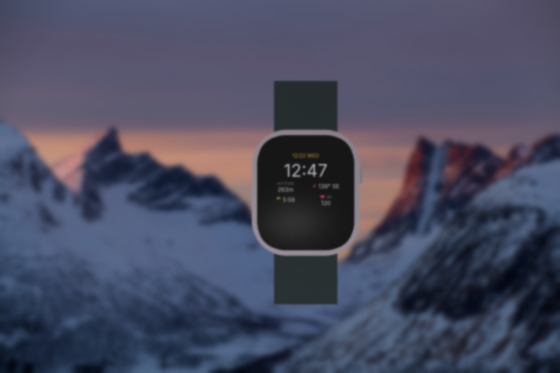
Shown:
h=12 m=47
